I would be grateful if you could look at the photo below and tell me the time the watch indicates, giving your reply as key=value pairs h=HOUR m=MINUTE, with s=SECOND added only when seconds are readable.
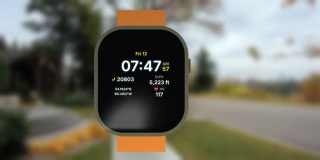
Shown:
h=7 m=47
